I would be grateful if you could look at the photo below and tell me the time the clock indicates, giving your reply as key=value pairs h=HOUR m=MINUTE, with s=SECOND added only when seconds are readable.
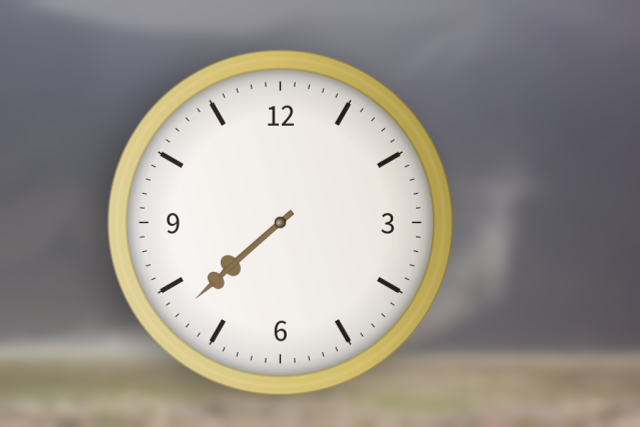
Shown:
h=7 m=38
